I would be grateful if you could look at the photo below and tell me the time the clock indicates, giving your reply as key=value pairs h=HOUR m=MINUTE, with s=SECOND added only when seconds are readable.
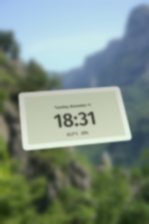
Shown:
h=18 m=31
